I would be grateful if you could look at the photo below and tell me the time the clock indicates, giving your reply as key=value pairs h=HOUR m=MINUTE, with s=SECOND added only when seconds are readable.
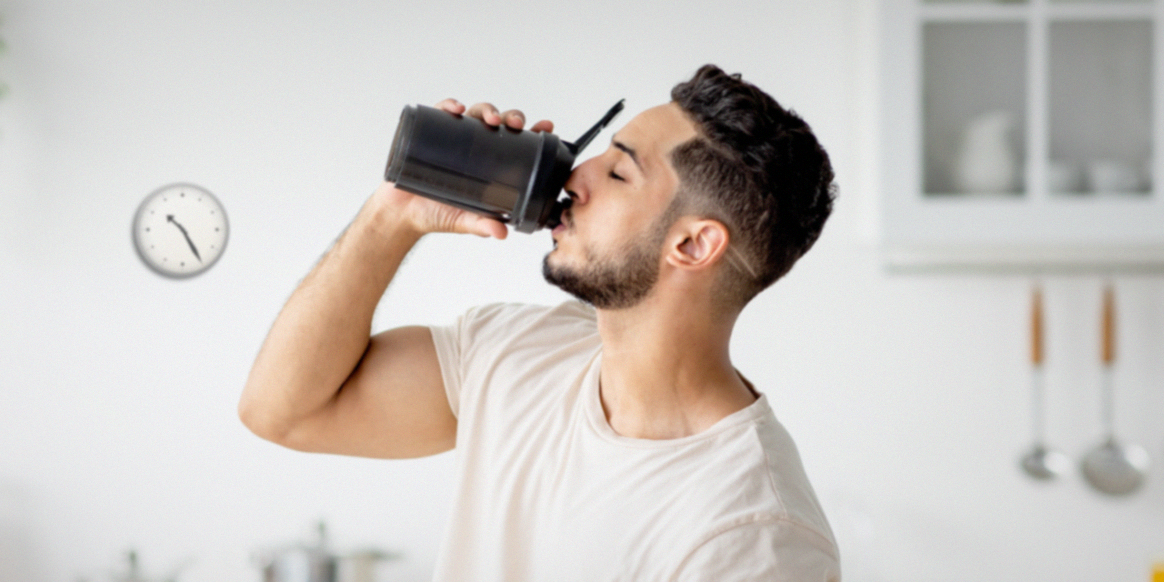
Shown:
h=10 m=25
